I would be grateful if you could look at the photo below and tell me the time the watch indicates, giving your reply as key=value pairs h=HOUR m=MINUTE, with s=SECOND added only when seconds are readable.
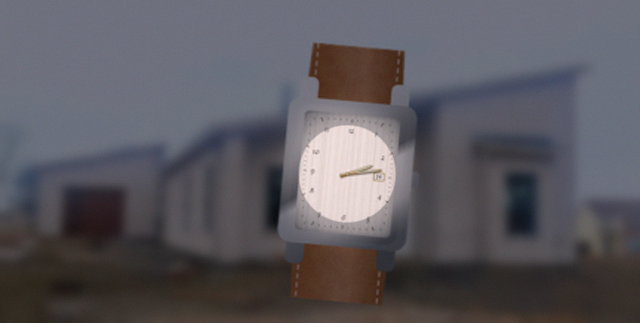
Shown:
h=2 m=13
